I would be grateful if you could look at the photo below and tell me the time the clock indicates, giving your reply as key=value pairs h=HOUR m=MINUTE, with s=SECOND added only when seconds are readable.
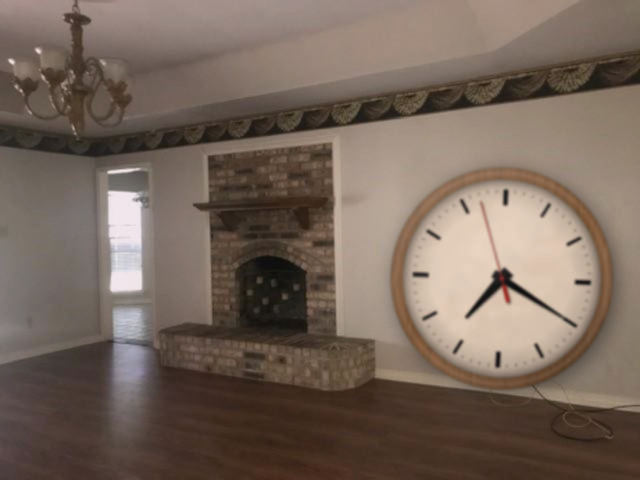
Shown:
h=7 m=19 s=57
